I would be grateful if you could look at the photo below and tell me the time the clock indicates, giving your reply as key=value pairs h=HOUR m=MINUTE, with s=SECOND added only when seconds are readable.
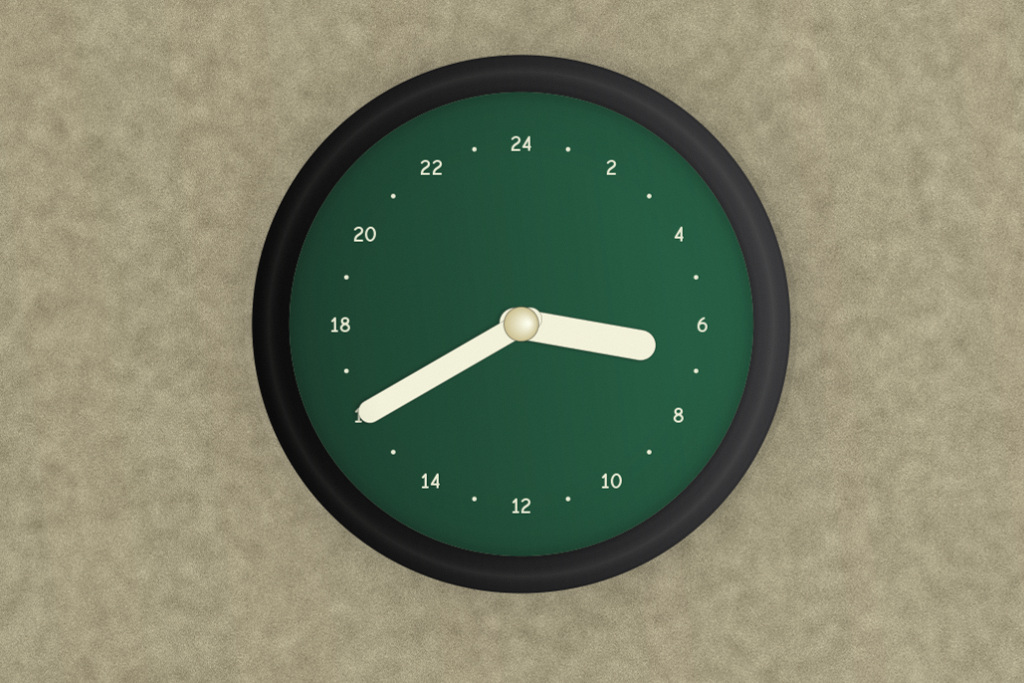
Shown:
h=6 m=40
